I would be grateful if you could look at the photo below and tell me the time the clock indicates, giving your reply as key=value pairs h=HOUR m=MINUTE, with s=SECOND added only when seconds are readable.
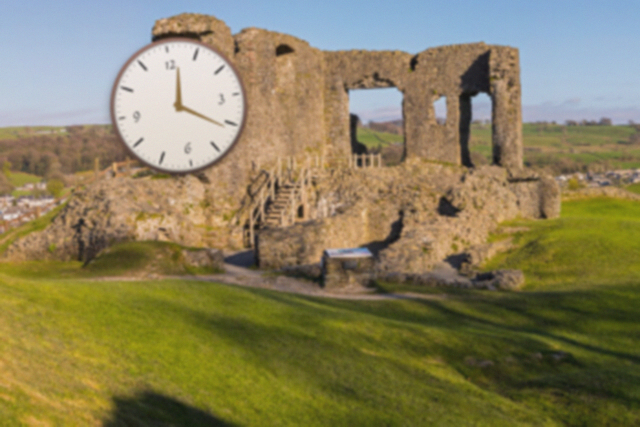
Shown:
h=12 m=21
